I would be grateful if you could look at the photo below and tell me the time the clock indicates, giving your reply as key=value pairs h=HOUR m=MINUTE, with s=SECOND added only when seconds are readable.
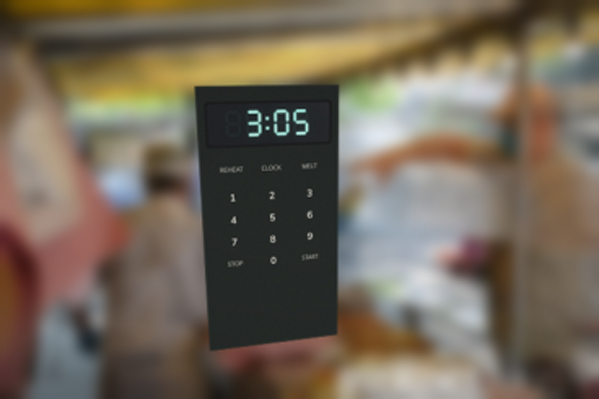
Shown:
h=3 m=5
